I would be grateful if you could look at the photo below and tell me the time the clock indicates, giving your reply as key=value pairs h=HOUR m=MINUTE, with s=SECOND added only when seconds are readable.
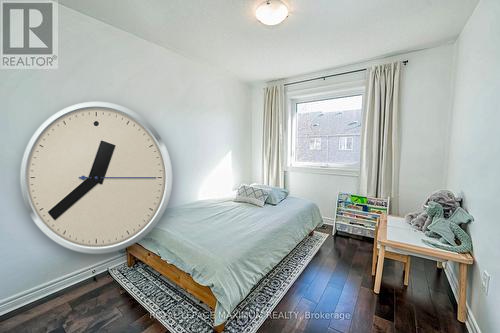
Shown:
h=12 m=38 s=15
